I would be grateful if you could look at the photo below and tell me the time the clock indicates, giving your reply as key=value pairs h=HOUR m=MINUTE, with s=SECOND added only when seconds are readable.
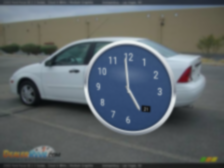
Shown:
h=4 m=59
